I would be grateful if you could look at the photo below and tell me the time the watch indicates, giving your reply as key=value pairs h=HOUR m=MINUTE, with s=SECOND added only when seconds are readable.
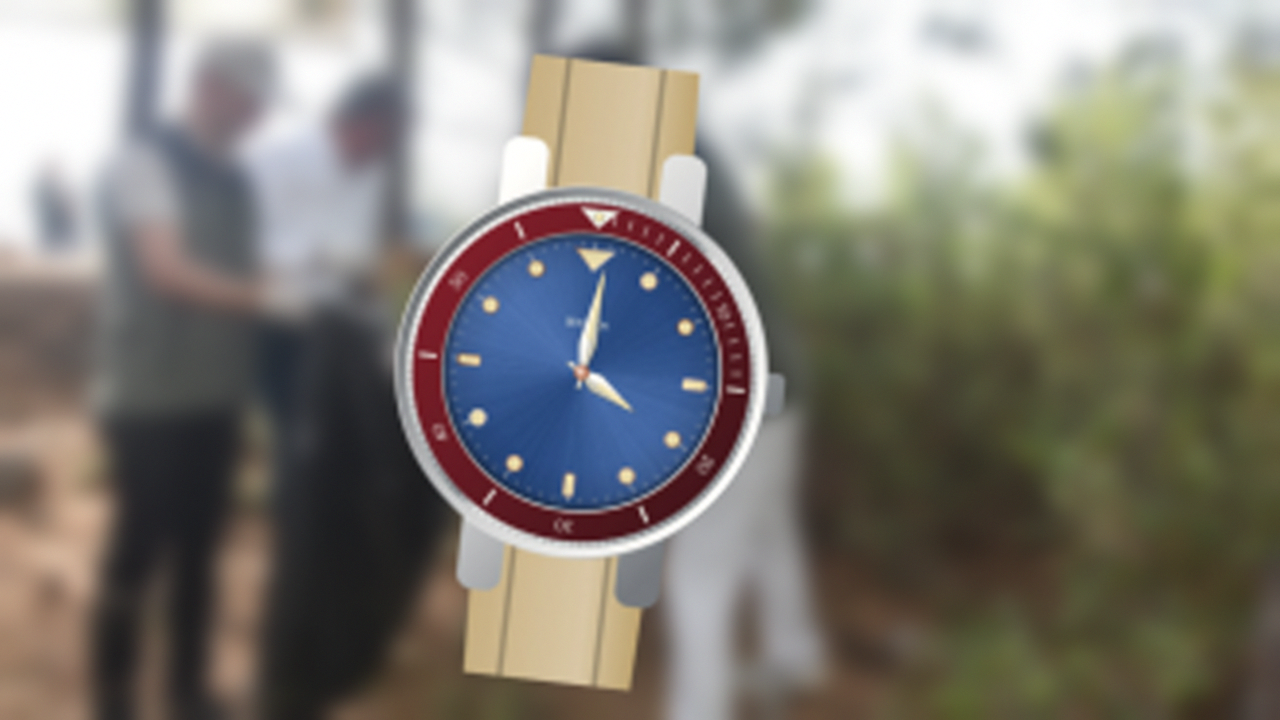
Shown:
h=4 m=1
